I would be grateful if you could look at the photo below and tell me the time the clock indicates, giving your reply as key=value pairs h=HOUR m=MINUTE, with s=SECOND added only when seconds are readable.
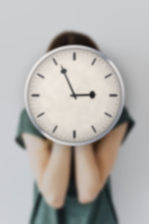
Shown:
h=2 m=56
